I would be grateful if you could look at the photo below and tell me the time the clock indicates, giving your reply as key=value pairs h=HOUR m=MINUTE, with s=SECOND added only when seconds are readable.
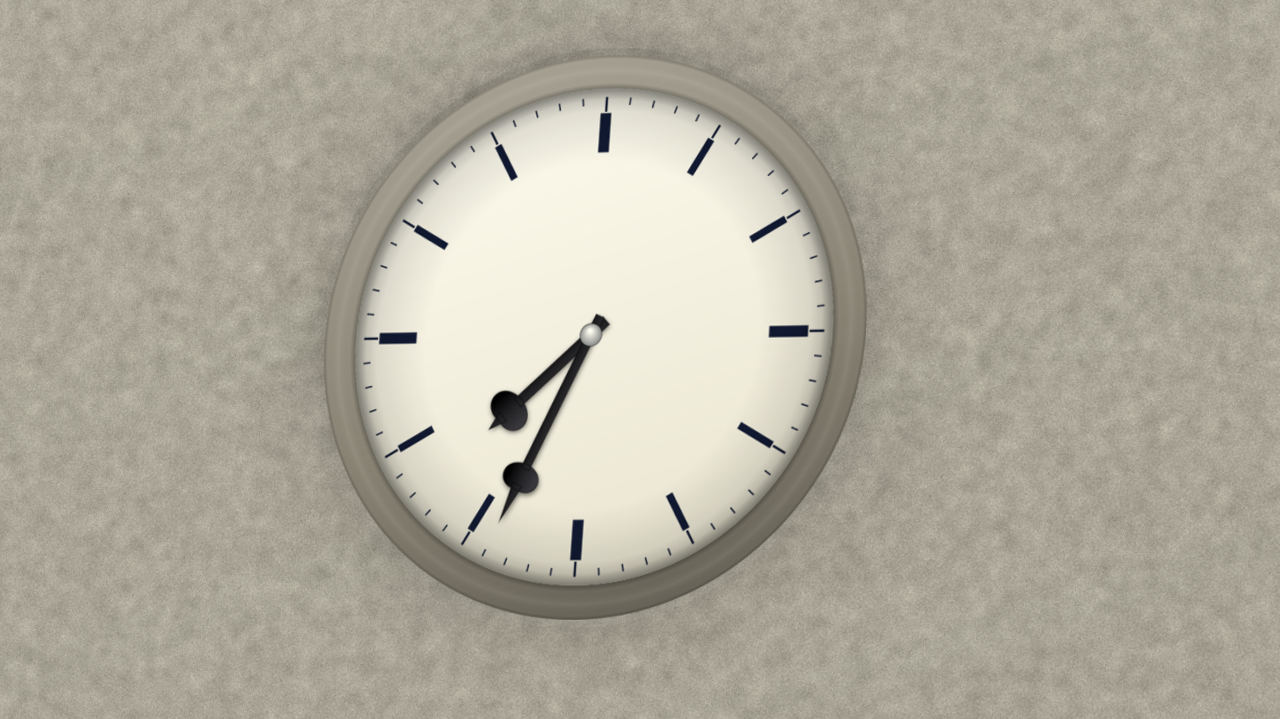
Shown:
h=7 m=34
